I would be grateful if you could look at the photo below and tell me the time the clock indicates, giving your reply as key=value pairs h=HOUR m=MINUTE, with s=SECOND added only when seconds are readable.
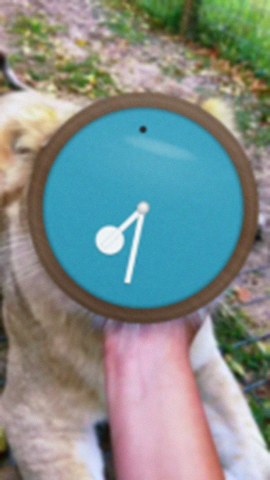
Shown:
h=7 m=32
